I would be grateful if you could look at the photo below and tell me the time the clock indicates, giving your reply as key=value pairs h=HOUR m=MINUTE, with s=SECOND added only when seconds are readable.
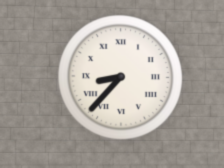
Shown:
h=8 m=37
